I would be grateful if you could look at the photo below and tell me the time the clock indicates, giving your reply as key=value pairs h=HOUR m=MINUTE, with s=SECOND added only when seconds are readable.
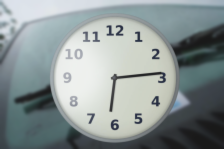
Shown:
h=6 m=14
